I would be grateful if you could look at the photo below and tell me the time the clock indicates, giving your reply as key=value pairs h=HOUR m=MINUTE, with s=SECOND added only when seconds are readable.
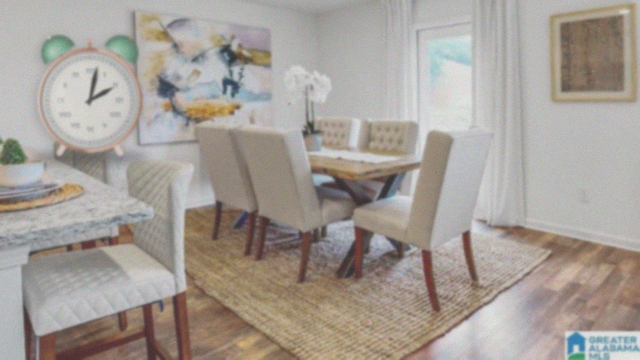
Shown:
h=2 m=2
